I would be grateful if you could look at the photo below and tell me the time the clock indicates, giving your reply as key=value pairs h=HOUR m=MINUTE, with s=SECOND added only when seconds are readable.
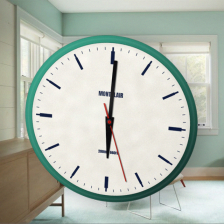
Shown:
h=6 m=0 s=27
